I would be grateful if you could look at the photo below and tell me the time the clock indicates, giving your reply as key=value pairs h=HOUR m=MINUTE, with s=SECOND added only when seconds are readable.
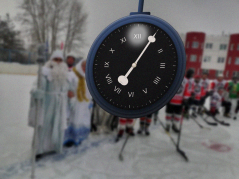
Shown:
h=7 m=5
